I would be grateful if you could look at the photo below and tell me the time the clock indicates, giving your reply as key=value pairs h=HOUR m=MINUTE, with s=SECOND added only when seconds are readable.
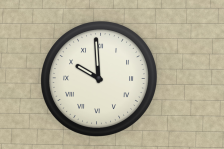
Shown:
h=9 m=59
